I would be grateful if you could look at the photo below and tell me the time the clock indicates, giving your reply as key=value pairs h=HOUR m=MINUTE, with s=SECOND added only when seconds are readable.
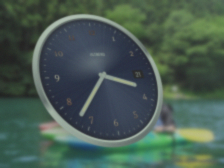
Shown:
h=3 m=37
